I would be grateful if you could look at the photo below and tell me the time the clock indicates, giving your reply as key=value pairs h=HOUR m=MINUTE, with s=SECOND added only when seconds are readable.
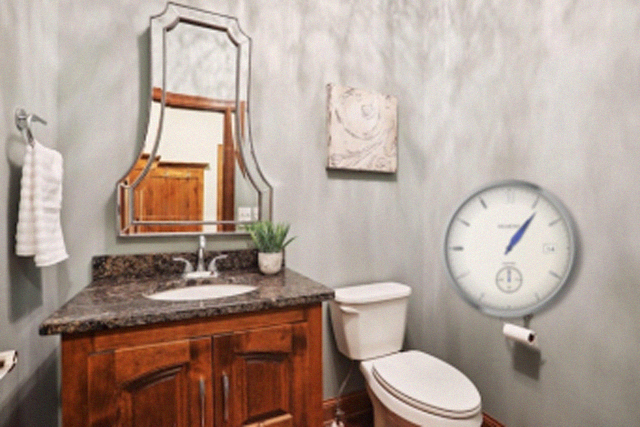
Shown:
h=1 m=6
